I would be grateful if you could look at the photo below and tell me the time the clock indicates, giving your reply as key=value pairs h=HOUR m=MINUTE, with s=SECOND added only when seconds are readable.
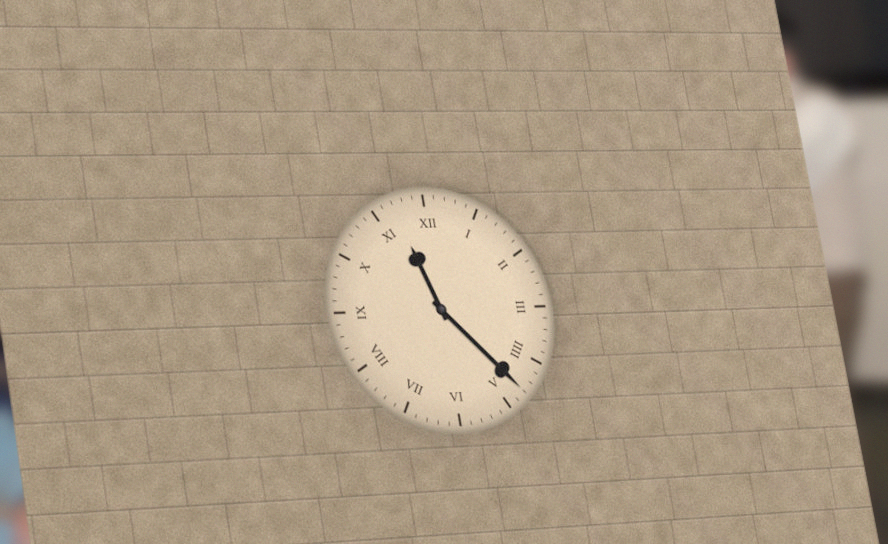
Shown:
h=11 m=23
